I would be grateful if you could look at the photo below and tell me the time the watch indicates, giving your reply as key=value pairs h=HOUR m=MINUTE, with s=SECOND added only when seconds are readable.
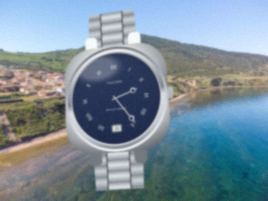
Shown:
h=2 m=24
